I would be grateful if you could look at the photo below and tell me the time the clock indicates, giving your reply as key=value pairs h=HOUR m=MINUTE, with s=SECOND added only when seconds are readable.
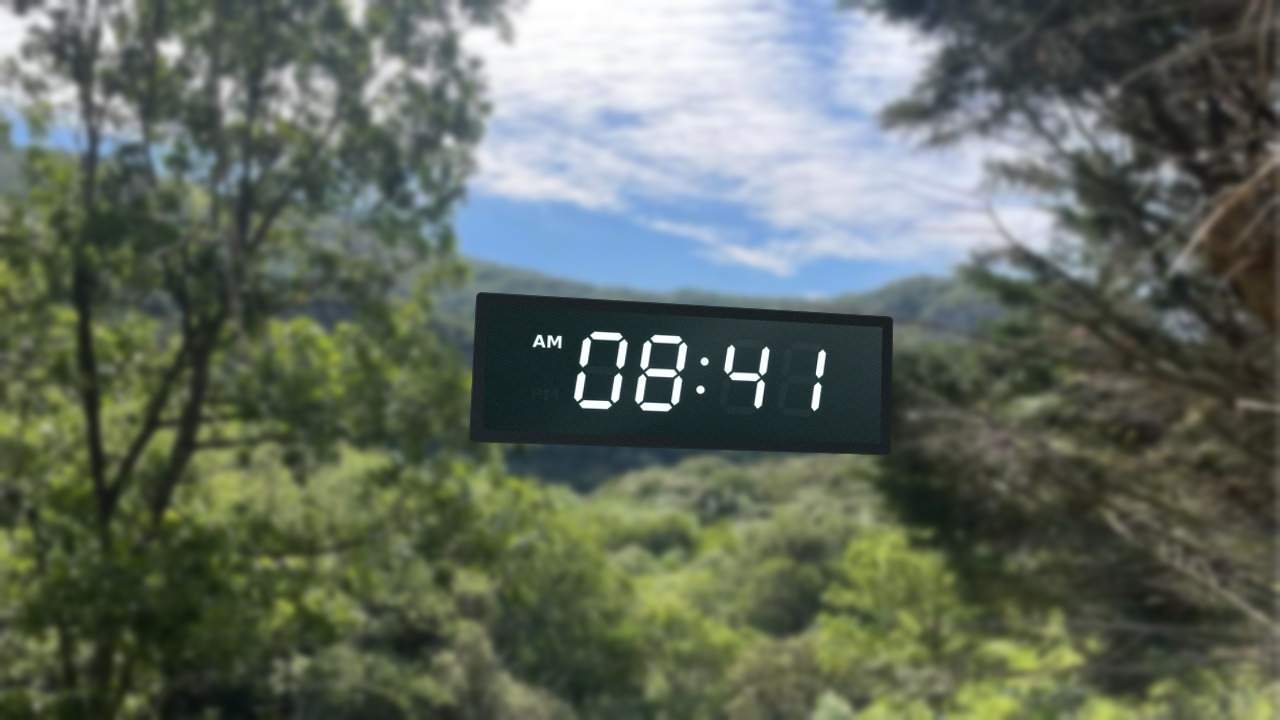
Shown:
h=8 m=41
